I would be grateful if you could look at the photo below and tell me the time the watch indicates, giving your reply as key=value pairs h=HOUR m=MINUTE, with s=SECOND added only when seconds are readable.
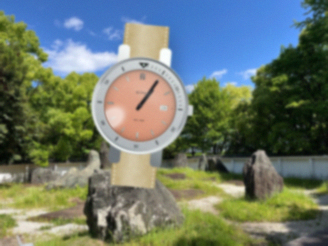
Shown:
h=1 m=5
